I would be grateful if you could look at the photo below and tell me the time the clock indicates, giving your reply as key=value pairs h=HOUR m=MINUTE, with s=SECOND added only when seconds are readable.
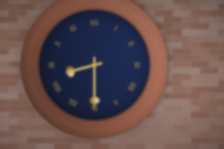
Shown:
h=8 m=30
